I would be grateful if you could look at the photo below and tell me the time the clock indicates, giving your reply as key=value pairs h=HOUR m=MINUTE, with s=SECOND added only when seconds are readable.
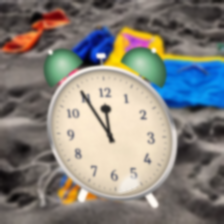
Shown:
h=11 m=55
